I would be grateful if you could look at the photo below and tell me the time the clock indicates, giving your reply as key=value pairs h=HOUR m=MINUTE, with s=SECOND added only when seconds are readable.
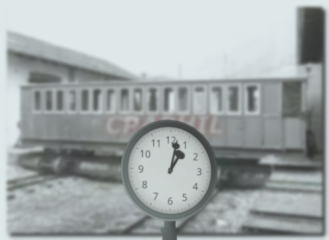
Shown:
h=1 m=2
